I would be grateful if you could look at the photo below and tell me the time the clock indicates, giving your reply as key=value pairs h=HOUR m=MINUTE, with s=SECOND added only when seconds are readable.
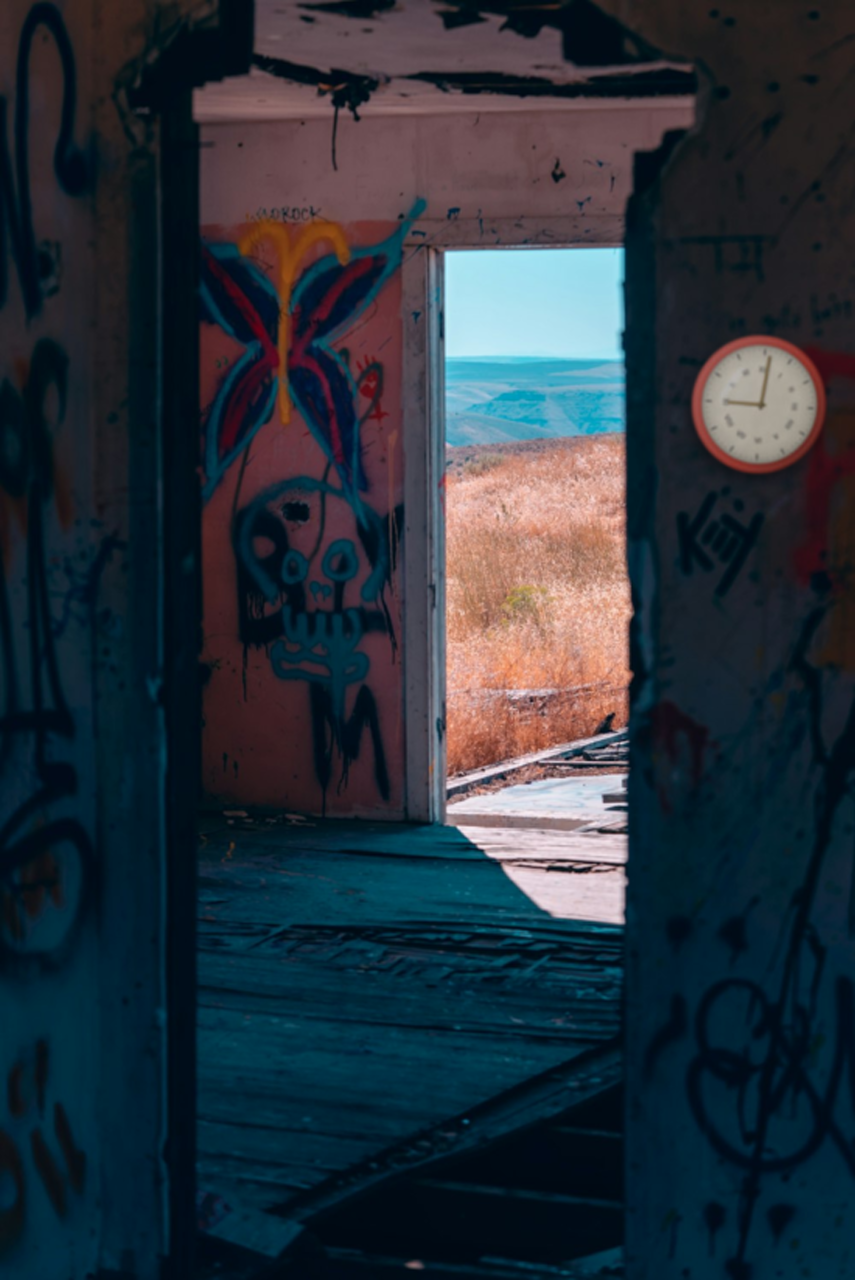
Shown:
h=9 m=1
